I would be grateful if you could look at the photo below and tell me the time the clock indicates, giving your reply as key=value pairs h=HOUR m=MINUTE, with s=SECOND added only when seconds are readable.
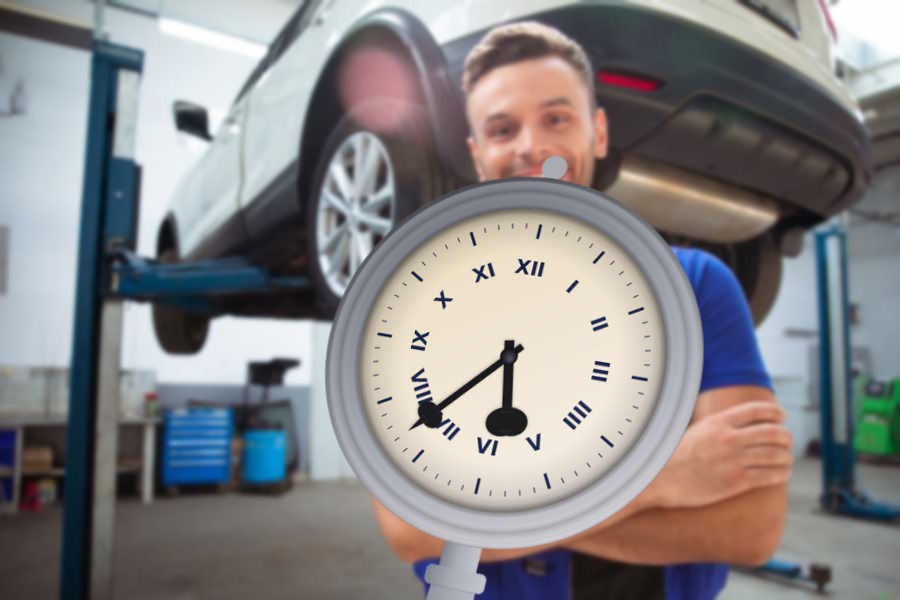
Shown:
h=5 m=37
